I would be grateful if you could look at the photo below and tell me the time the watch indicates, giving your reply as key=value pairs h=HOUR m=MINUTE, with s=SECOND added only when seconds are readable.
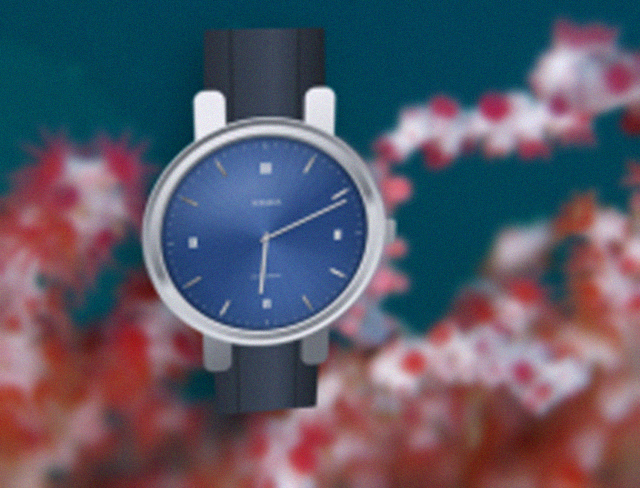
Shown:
h=6 m=11
